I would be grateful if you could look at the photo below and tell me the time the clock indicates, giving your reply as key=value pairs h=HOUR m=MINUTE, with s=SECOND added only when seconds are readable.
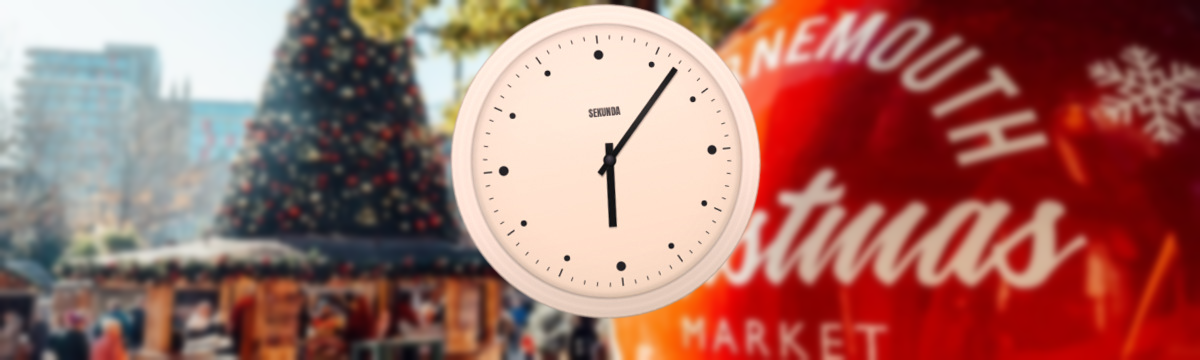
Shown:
h=6 m=7
